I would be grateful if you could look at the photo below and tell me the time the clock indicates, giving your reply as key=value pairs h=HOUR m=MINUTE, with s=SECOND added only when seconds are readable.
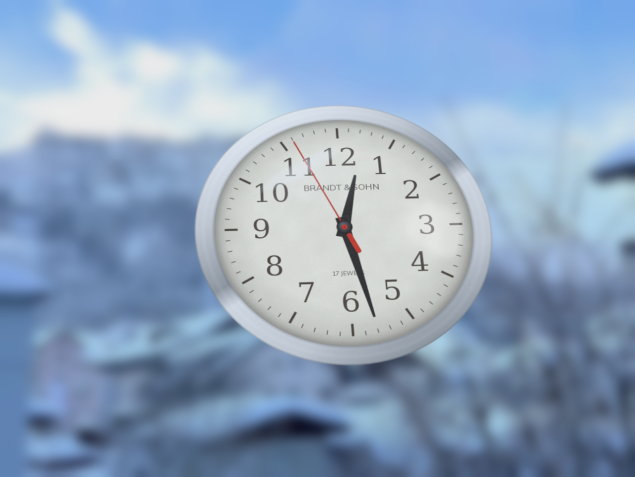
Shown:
h=12 m=27 s=56
